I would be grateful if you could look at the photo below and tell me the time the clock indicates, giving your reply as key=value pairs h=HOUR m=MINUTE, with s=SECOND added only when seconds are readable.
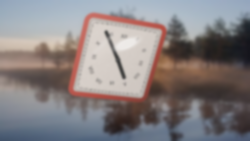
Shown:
h=4 m=54
